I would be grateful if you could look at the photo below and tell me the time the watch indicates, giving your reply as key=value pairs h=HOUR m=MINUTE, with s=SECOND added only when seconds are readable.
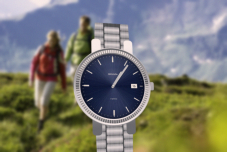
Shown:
h=1 m=6
